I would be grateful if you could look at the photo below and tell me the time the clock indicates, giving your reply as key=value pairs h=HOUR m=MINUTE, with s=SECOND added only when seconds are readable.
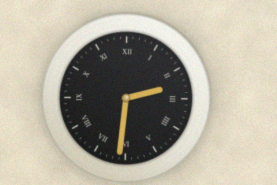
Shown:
h=2 m=31
